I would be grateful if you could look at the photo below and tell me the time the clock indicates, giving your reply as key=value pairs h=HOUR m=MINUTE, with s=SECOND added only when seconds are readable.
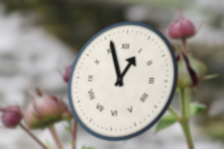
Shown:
h=12 m=56
